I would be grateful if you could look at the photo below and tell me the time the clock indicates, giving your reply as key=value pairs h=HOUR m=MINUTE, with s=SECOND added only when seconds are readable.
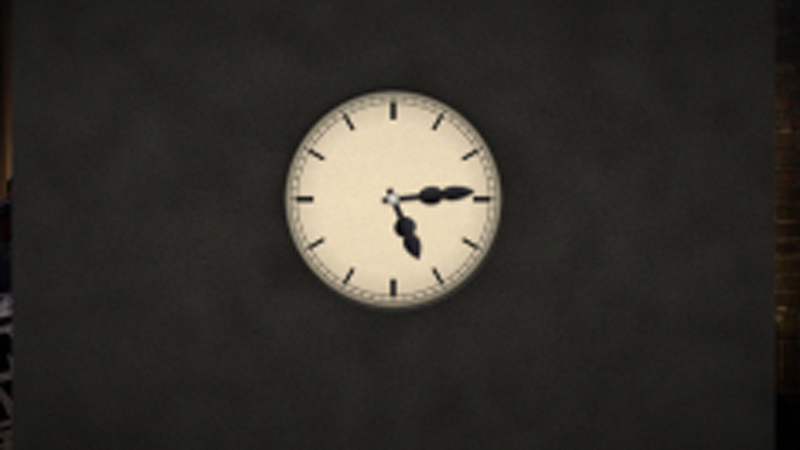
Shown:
h=5 m=14
